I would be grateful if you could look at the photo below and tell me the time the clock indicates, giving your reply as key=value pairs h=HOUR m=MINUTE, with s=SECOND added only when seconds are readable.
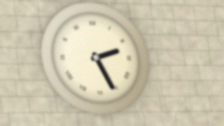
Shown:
h=2 m=26
